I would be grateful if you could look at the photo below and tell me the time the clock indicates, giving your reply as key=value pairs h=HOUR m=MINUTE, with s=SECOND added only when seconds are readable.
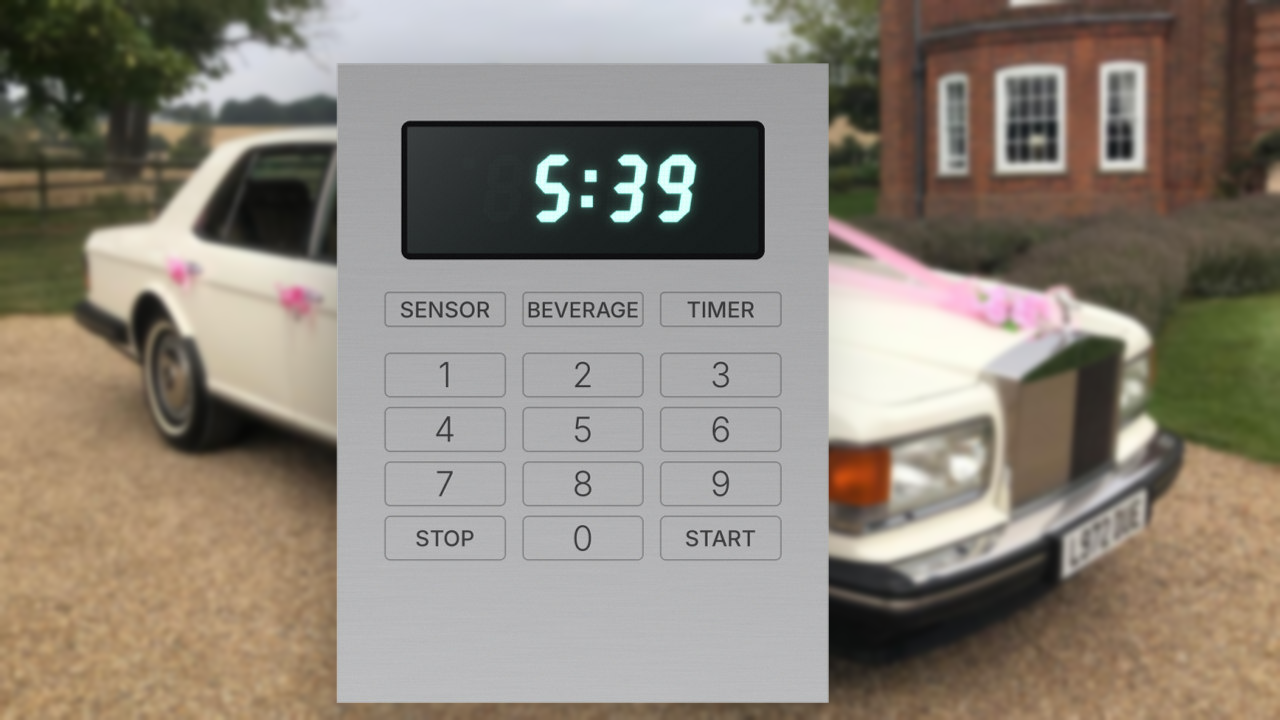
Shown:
h=5 m=39
